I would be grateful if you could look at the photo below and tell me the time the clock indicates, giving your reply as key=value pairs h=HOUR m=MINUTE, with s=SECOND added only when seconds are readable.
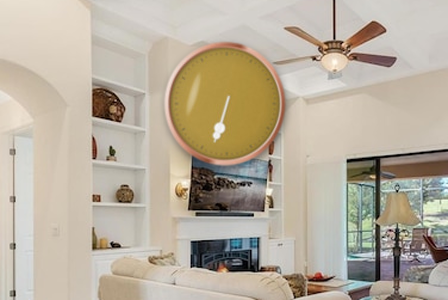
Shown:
h=6 m=33
